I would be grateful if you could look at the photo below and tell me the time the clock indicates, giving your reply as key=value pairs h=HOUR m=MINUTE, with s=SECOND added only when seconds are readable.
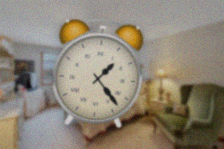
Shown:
h=1 m=23
